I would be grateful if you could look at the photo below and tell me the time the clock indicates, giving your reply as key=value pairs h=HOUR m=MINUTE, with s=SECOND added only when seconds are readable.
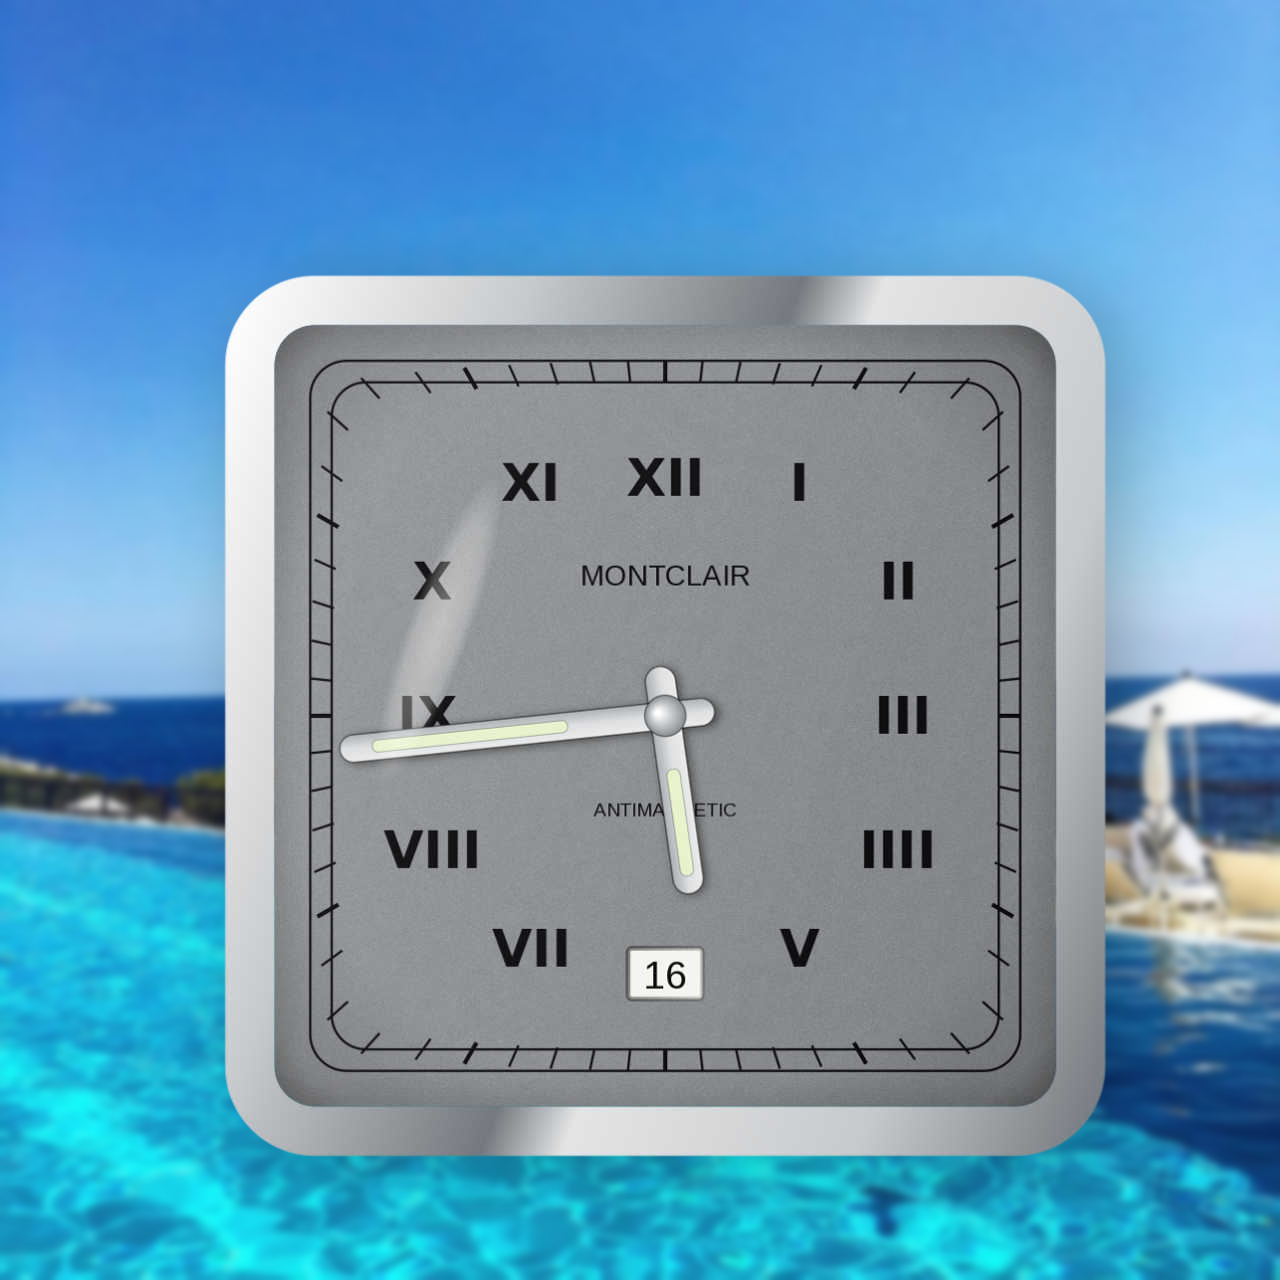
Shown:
h=5 m=44
